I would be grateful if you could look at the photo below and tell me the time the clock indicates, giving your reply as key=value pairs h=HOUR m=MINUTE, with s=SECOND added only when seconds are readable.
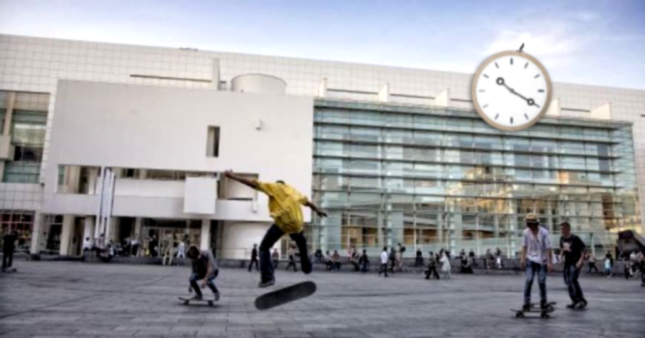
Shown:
h=10 m=20
